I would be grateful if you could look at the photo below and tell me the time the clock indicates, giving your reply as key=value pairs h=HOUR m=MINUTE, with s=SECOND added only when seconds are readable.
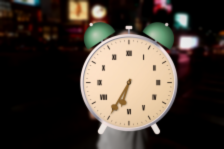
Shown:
h=6 m=35
